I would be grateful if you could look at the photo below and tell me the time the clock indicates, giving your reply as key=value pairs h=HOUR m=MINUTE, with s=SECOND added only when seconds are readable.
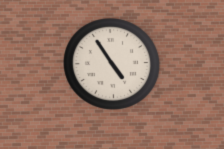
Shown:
h=4 m=55
